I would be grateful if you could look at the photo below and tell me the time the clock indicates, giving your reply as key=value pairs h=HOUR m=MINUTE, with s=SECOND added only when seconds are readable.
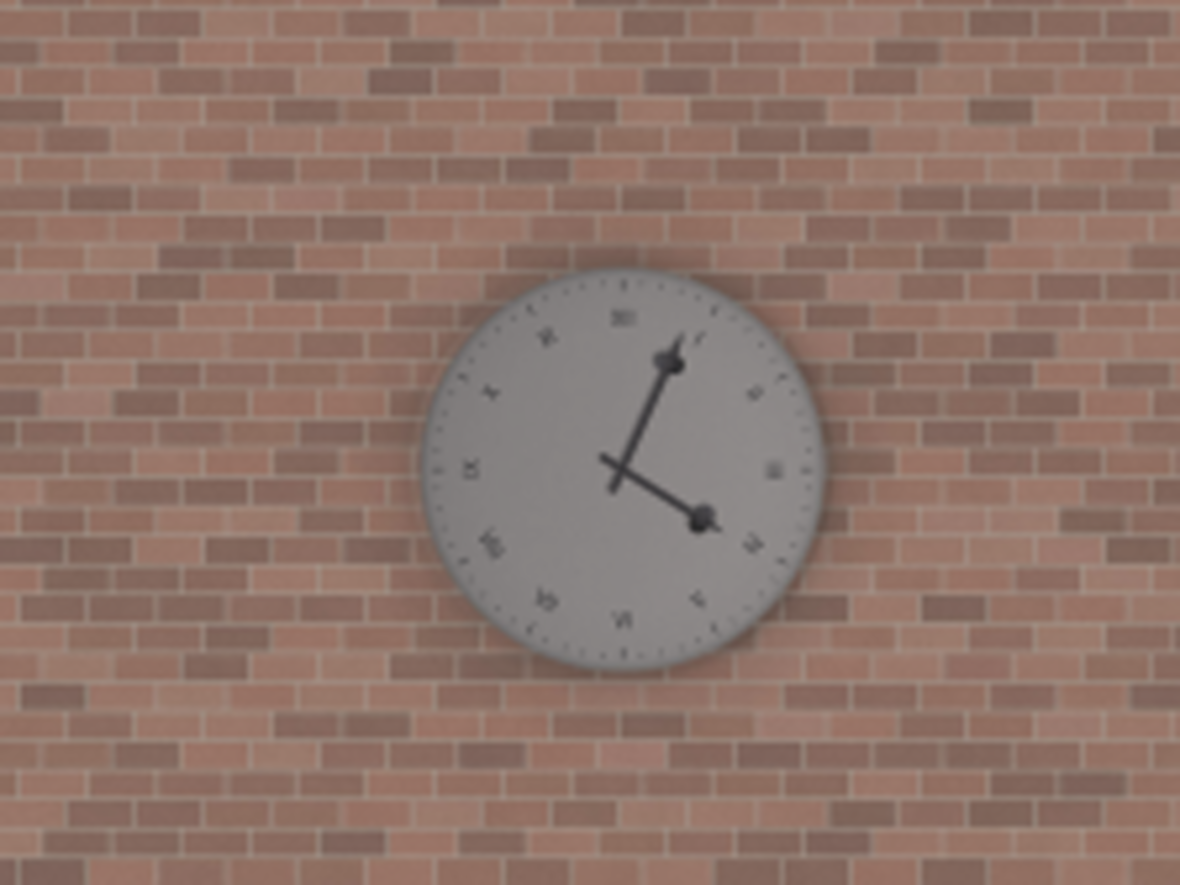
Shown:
h=4 m=4
